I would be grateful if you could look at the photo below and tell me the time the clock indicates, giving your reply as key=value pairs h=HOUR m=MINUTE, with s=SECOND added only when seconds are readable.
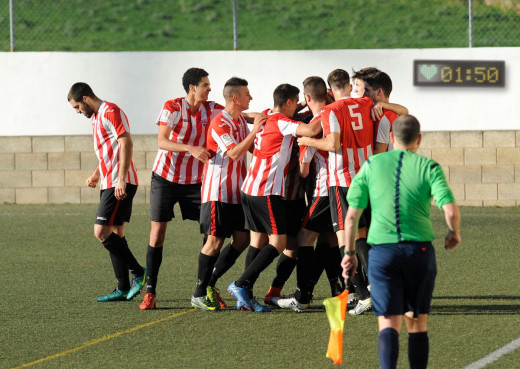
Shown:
h=1 m=50
